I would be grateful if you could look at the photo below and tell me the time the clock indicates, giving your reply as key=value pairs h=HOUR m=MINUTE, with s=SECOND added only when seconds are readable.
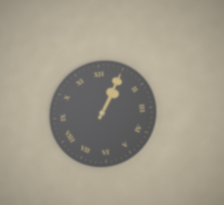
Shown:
h=1 m=5
